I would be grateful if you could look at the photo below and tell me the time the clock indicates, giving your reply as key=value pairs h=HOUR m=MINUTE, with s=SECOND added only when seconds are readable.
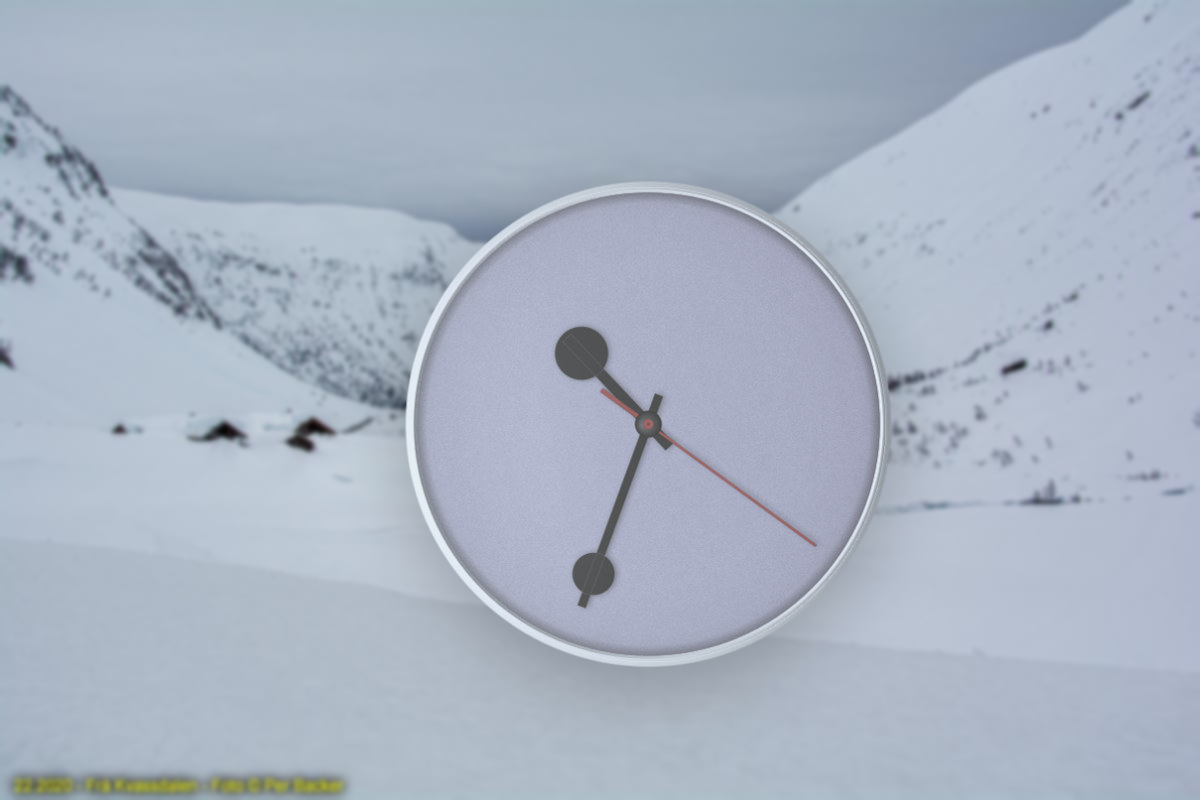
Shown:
h=10 m=33 s=21
